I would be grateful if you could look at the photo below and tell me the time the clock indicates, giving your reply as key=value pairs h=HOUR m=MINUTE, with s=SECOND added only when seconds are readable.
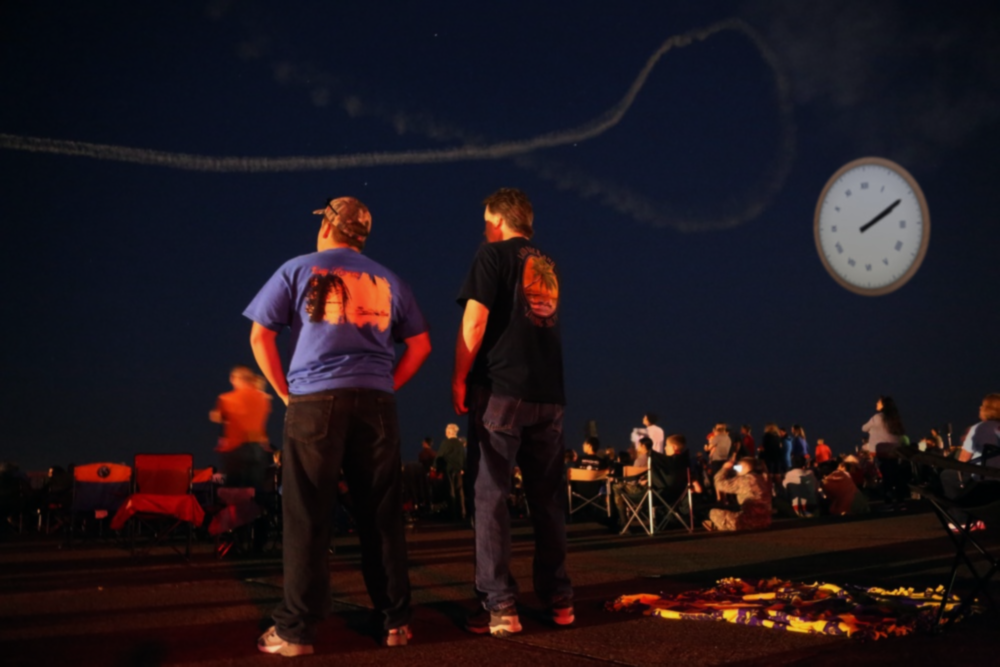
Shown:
h=2 m=10
